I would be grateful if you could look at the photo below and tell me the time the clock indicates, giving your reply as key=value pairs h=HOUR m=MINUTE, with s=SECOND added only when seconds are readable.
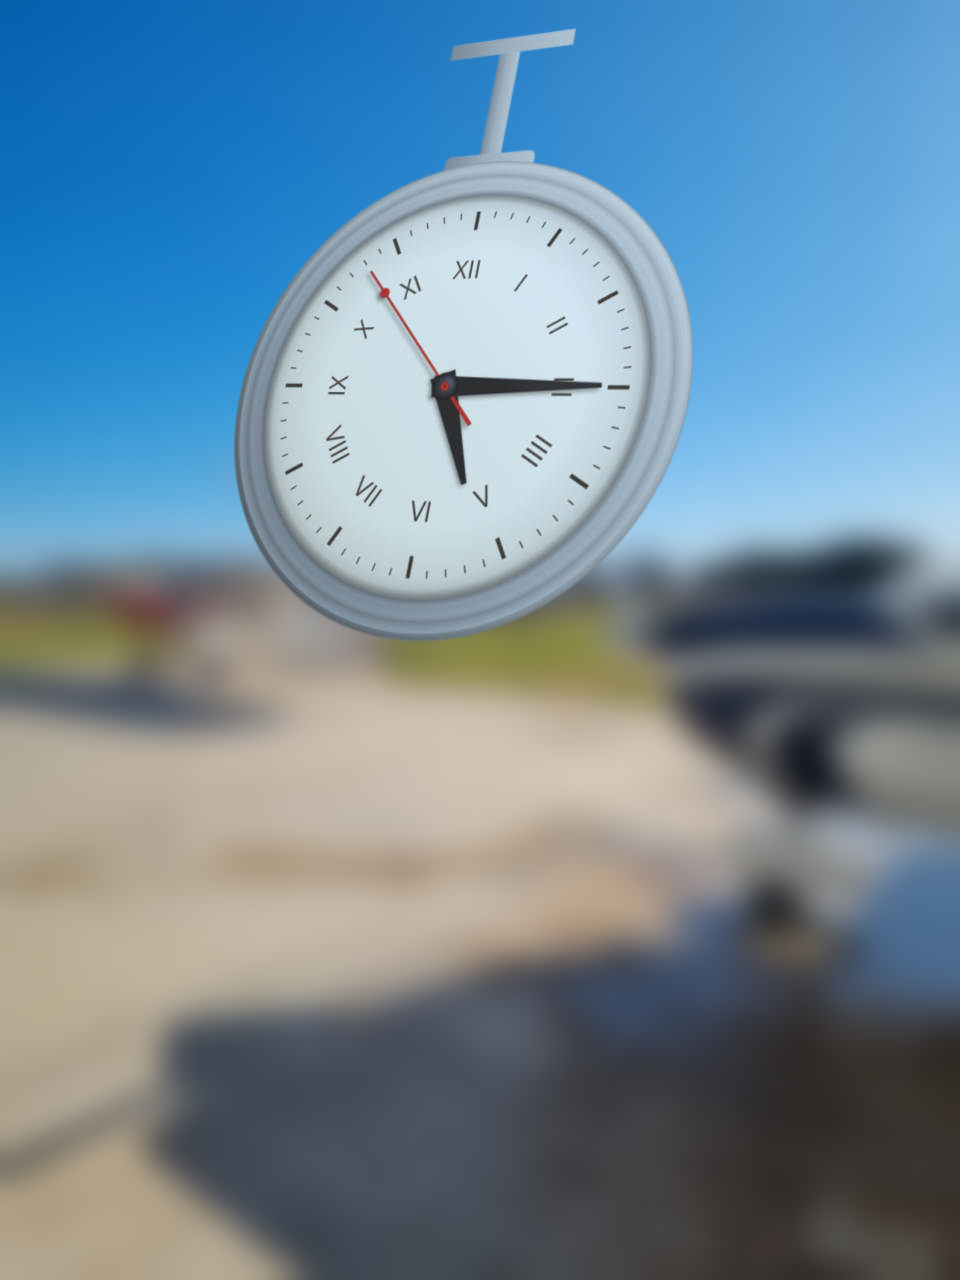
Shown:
h=5 m=14 s=53
